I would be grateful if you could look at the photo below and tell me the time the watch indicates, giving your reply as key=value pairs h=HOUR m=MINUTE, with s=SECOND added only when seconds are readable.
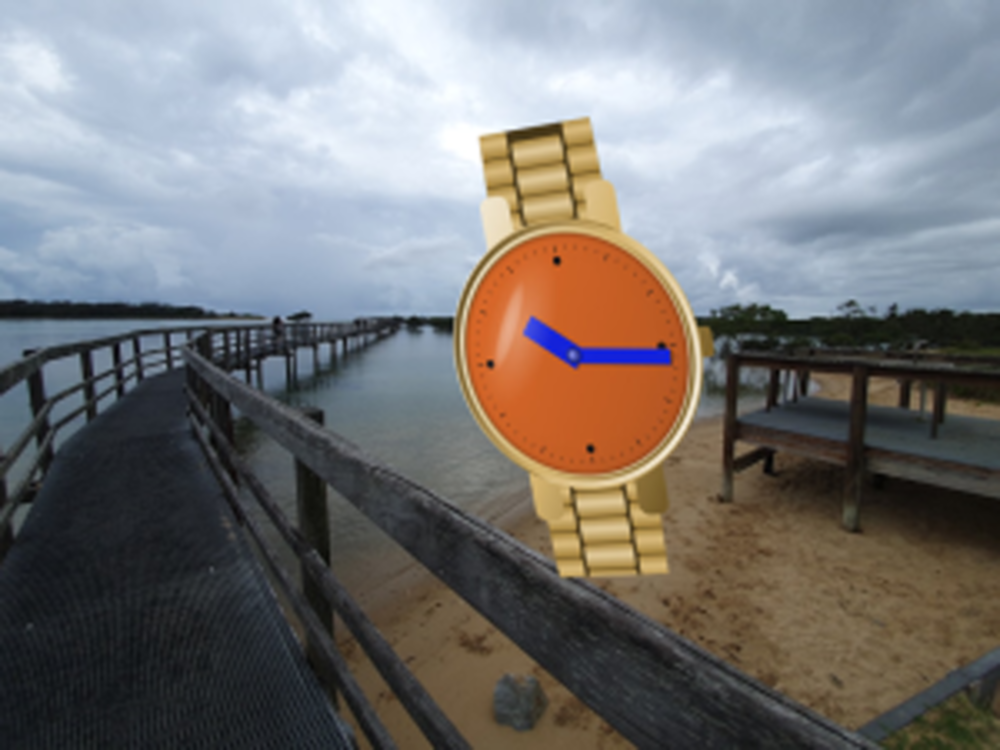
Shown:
h=10 m=16
